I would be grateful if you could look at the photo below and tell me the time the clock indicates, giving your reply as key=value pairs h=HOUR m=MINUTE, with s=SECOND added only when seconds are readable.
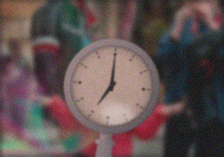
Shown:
h=7 m=0
